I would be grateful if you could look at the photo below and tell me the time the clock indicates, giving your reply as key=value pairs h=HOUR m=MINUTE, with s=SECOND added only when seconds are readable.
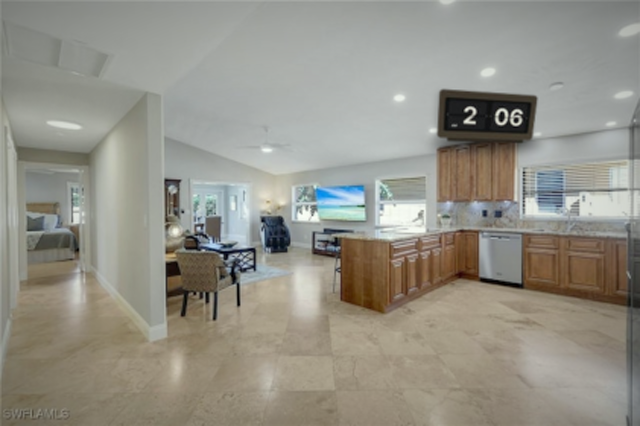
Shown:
h=2 m=6
